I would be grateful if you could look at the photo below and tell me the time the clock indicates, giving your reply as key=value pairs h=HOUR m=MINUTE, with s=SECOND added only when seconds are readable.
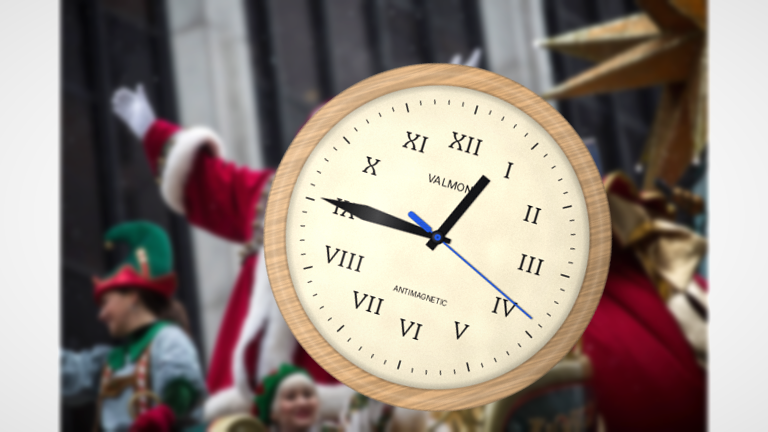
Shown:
h=12 m=45 s=19
